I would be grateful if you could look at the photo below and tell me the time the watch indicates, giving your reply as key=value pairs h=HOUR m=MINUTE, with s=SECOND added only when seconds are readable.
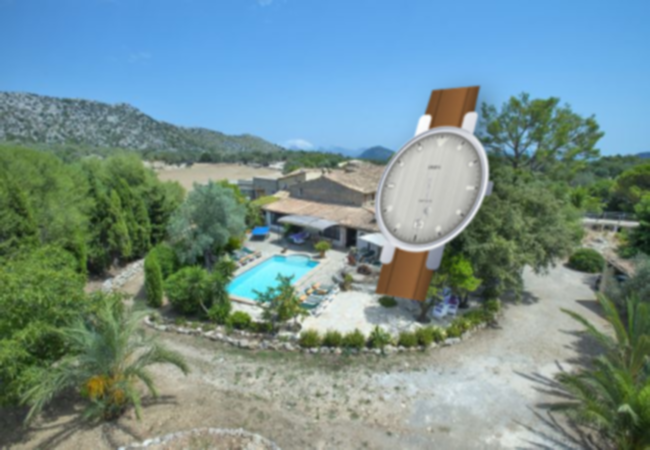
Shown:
h=5 m=30
